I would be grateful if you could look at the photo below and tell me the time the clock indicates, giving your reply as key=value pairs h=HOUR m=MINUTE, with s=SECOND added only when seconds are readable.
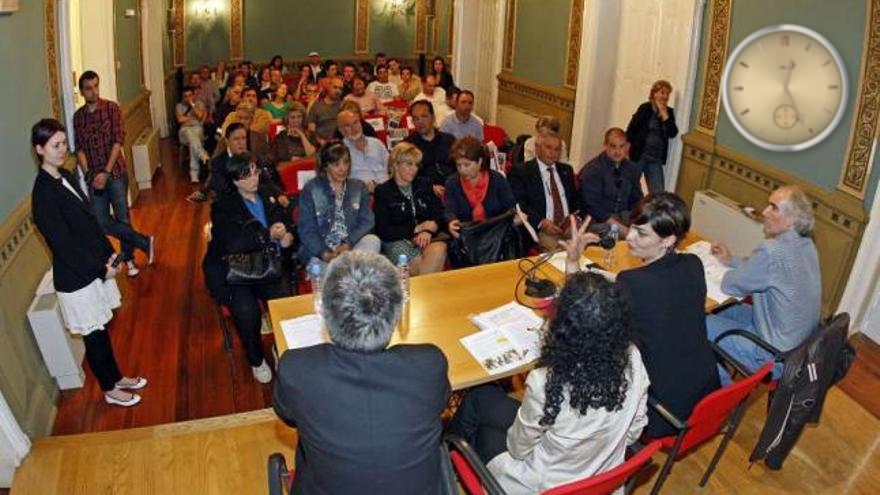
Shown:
h=12 m=26
